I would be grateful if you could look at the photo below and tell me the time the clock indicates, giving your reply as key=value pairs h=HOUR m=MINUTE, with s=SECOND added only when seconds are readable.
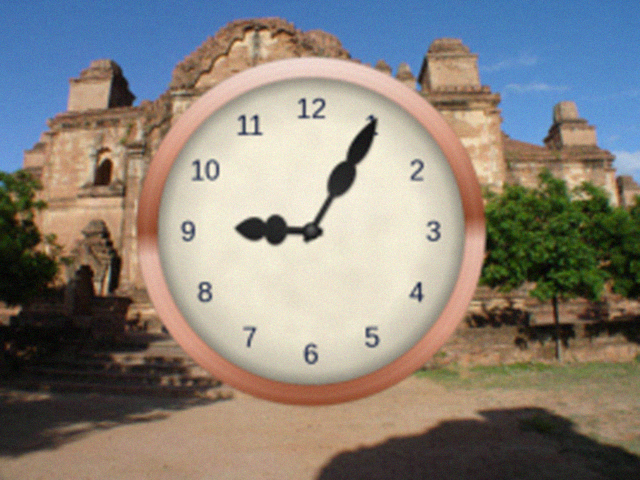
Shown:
h=9 m=5
